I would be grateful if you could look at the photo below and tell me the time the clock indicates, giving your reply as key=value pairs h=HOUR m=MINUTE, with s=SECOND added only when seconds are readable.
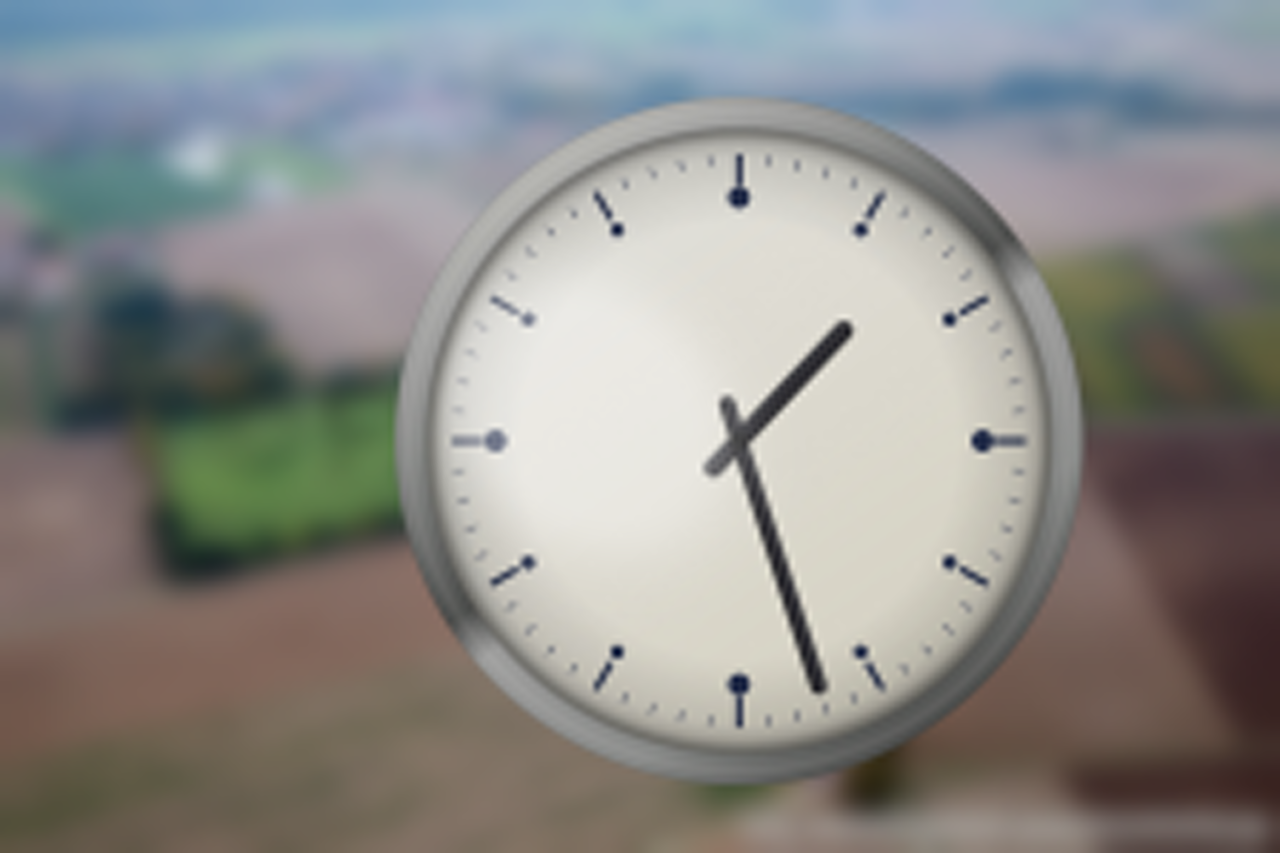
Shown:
h=1 m=27
